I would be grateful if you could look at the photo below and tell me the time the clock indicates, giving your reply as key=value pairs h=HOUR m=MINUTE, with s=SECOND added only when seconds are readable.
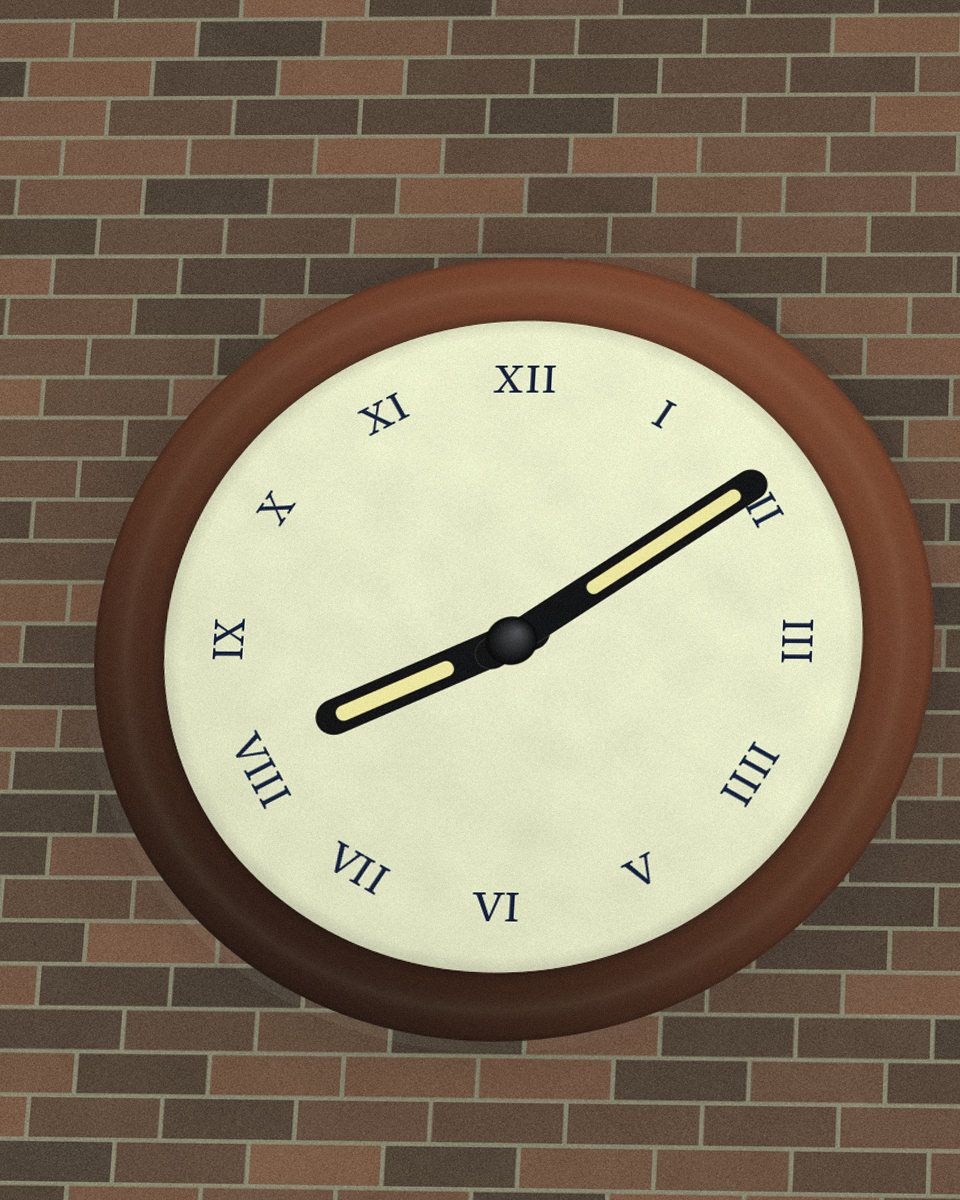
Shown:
h=8 m=9
